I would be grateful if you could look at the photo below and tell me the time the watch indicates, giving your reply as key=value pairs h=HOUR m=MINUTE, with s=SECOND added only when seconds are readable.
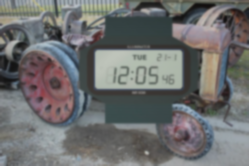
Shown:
h=12 m=5
